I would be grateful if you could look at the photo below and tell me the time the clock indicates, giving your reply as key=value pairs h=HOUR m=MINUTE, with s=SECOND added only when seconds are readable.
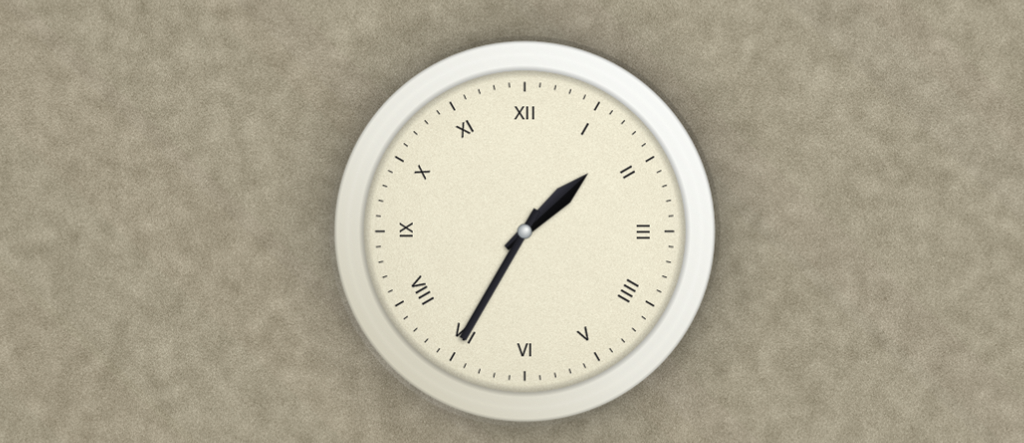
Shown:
h=1 m=35
